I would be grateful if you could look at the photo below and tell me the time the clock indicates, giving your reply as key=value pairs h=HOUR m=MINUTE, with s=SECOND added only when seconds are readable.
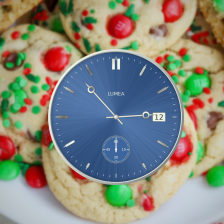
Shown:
h=2 m=53
